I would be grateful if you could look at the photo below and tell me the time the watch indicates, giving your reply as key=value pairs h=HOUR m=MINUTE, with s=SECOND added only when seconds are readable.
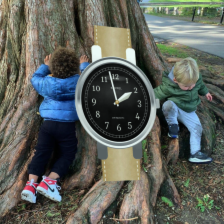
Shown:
h=1 m=58
